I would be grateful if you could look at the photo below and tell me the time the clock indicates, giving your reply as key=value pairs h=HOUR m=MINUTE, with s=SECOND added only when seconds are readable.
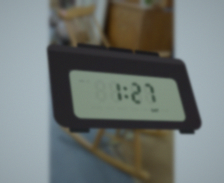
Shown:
h=1 m=27
